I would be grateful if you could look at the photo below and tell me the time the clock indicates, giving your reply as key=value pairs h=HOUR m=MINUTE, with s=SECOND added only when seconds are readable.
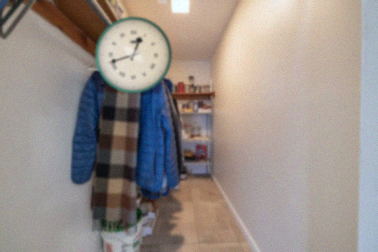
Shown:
h=12 m=42
